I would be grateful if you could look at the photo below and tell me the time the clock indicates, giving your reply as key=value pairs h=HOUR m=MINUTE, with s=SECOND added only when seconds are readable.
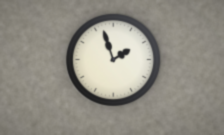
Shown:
h=1 m=57
